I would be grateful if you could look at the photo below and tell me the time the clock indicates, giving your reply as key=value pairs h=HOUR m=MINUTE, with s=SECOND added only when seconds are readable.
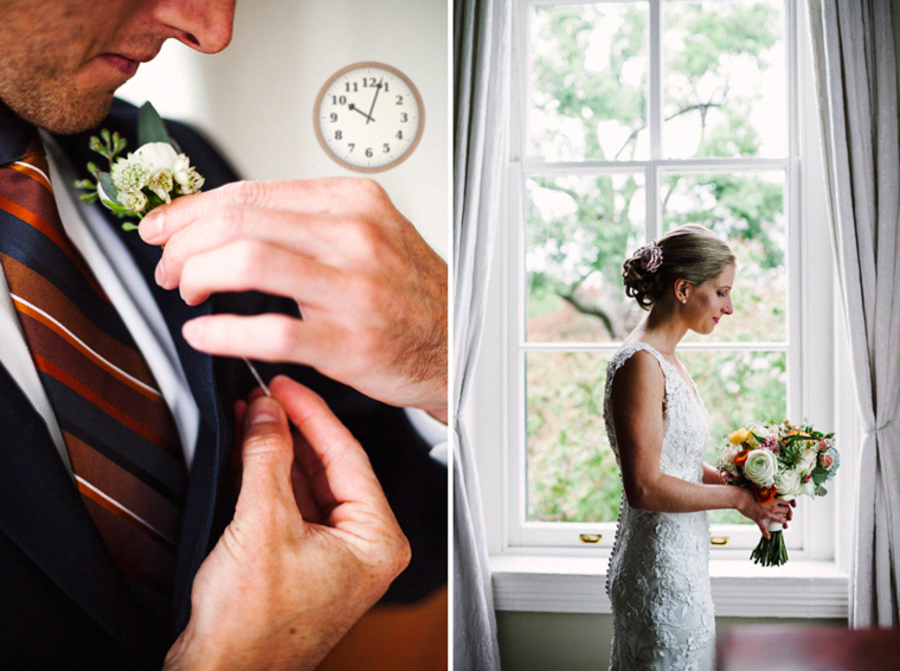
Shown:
h=10 m=3
